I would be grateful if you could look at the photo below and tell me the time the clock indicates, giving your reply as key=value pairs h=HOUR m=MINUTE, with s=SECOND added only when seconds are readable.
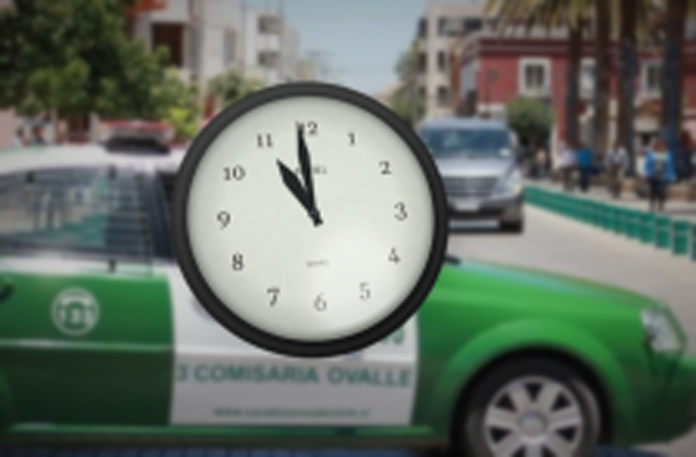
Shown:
h=10 m=59
